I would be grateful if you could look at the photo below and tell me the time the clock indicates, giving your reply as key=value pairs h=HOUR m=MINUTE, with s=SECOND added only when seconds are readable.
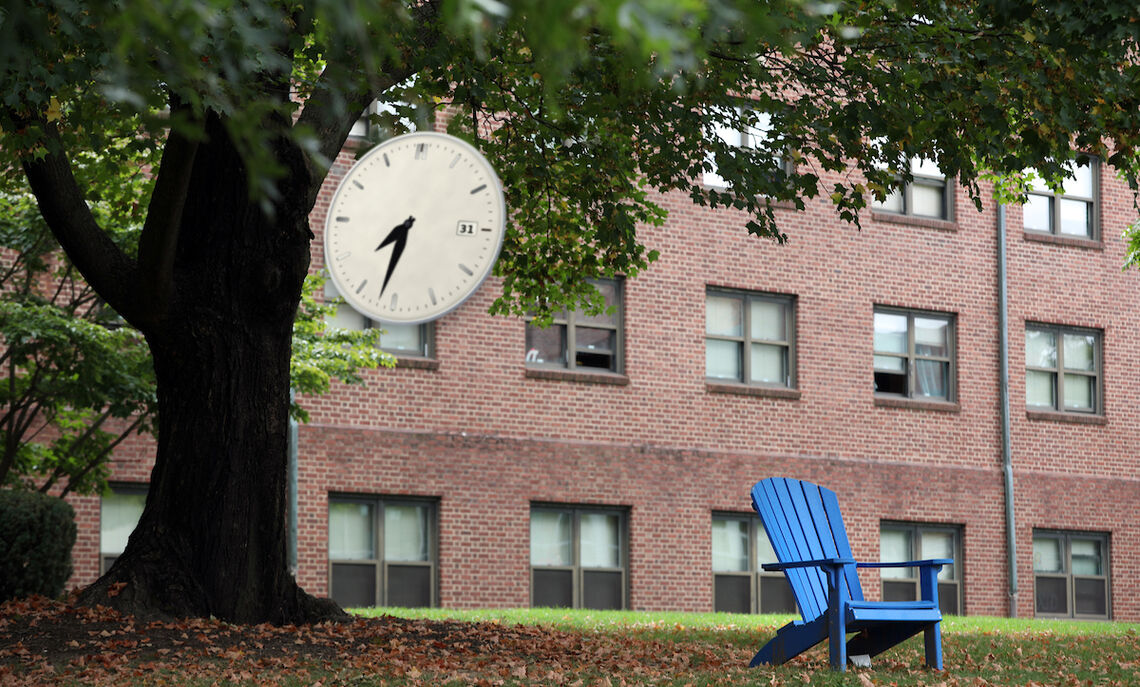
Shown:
h=7 m=32
